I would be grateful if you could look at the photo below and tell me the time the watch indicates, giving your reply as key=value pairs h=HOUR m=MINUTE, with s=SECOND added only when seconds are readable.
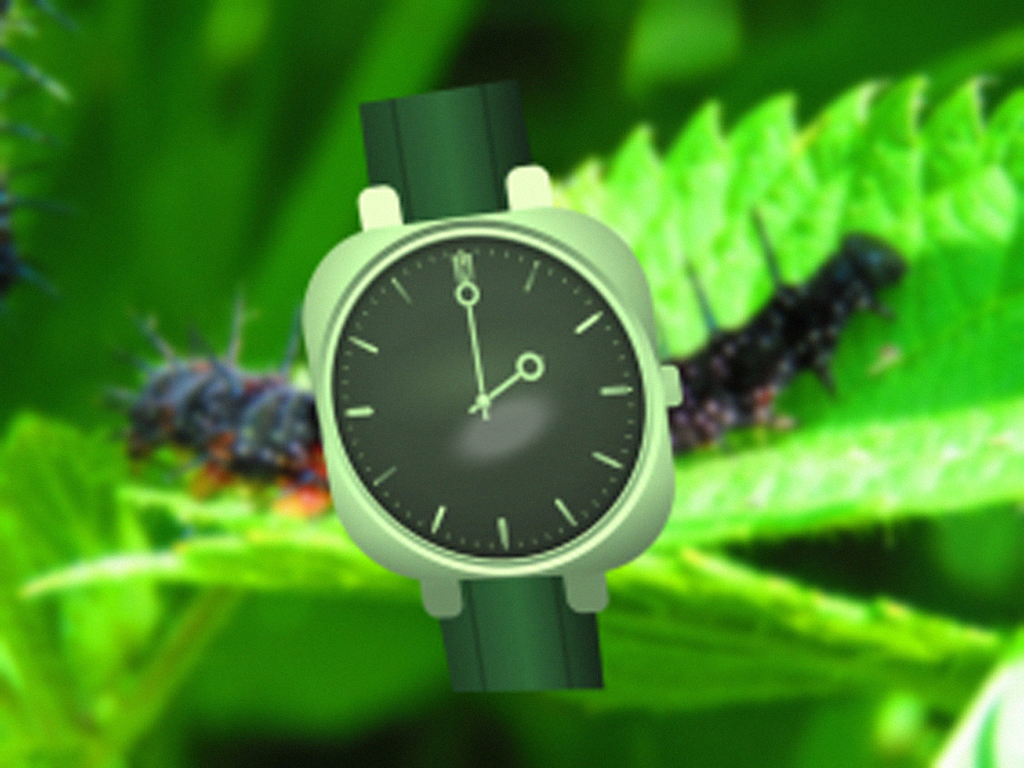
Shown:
h=2 m=0
